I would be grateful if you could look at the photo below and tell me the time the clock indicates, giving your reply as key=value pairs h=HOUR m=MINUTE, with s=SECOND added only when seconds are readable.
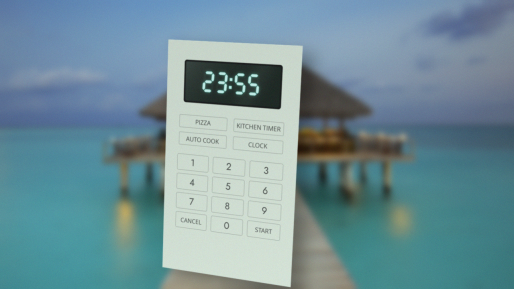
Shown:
h=23 m=55
